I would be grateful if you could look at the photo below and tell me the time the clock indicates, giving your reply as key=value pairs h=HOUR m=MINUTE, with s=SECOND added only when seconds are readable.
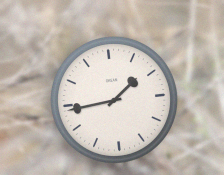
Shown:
h=1 m=44
